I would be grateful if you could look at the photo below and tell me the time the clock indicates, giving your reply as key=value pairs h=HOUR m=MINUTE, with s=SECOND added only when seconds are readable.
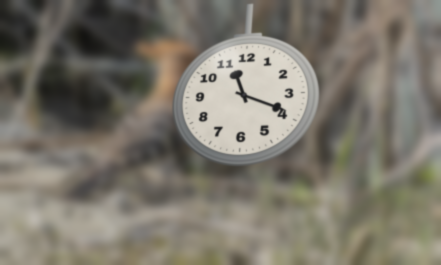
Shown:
h=11 m=19
